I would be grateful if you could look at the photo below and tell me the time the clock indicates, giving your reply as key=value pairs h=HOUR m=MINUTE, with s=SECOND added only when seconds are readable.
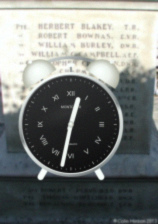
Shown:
h=12 m=32
